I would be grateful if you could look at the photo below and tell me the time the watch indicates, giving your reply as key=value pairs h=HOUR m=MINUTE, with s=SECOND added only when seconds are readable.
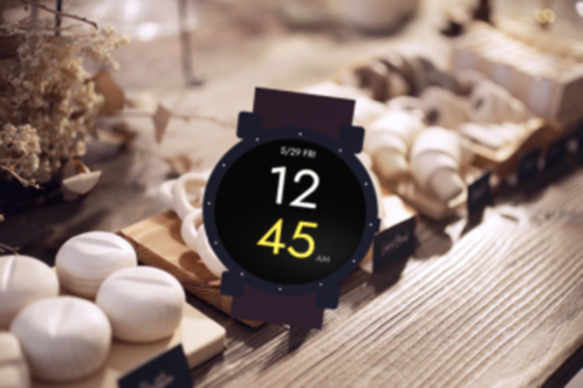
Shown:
h=12 m=45
